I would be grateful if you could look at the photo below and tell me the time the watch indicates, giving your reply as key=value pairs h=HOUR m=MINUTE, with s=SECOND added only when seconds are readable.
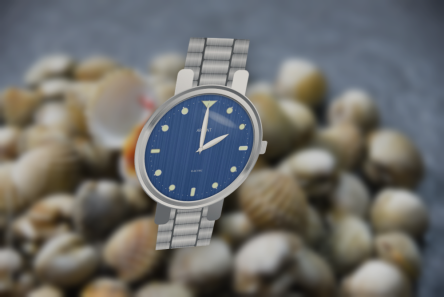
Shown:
h=2 m=0
